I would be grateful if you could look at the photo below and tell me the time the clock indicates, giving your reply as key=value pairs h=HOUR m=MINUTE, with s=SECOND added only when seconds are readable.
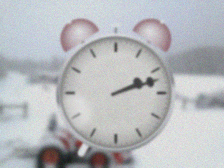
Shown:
h=2 m=12
